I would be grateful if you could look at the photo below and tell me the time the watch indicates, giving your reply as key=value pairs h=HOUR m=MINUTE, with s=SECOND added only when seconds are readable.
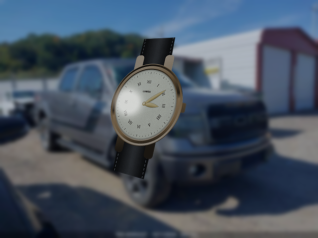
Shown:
h=3 m=9
